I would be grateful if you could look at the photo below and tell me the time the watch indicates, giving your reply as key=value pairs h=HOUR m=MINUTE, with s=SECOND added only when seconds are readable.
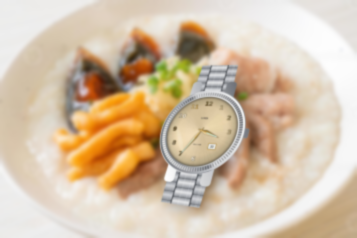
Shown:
h=3 m=35
